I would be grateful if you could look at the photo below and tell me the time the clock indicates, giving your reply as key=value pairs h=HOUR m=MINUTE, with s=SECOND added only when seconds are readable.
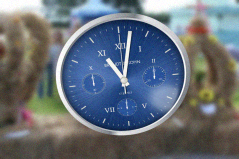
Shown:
h=11 m=2
